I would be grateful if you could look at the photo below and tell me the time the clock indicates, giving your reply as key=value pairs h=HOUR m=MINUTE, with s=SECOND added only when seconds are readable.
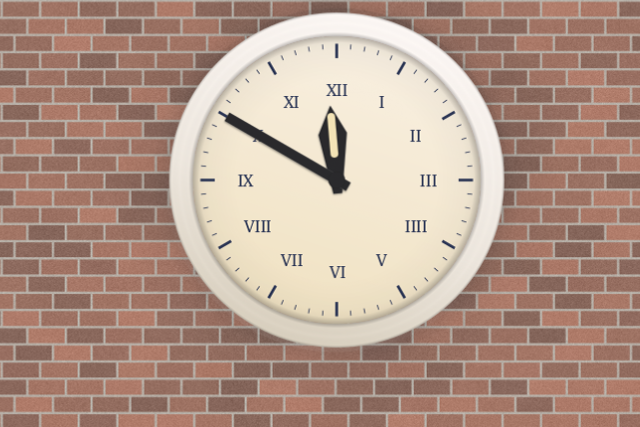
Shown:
h=11 m=50
